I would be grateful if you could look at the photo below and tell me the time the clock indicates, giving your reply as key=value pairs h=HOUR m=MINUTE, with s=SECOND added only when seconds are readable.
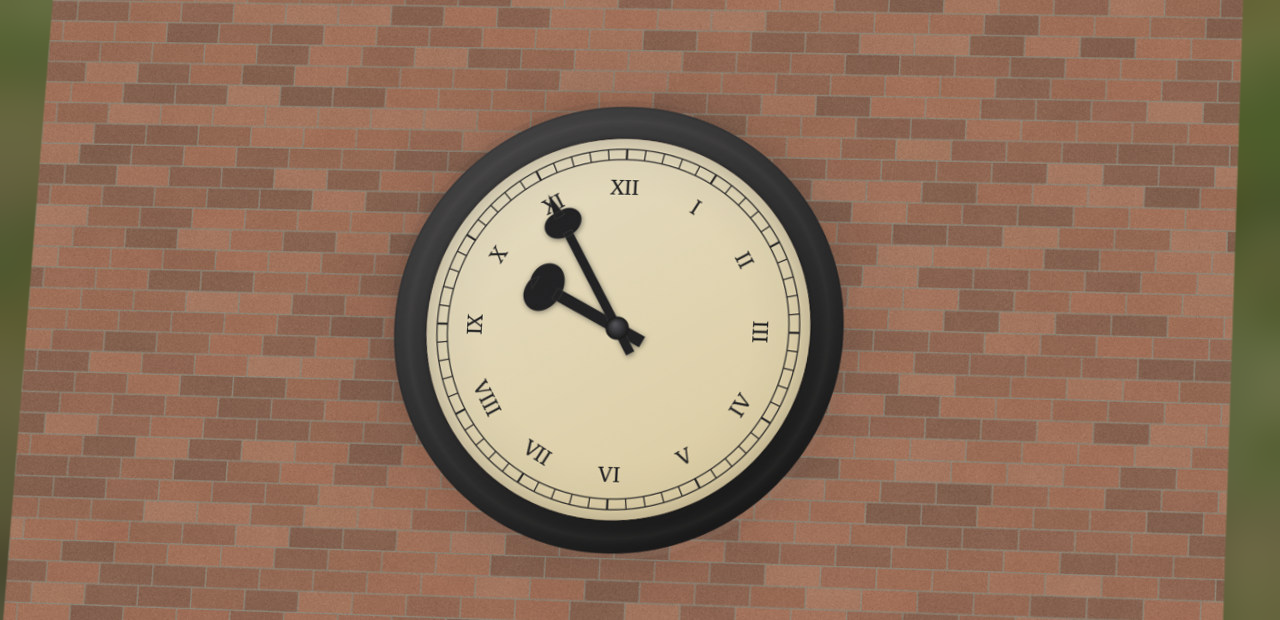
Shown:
h=9 m=55
